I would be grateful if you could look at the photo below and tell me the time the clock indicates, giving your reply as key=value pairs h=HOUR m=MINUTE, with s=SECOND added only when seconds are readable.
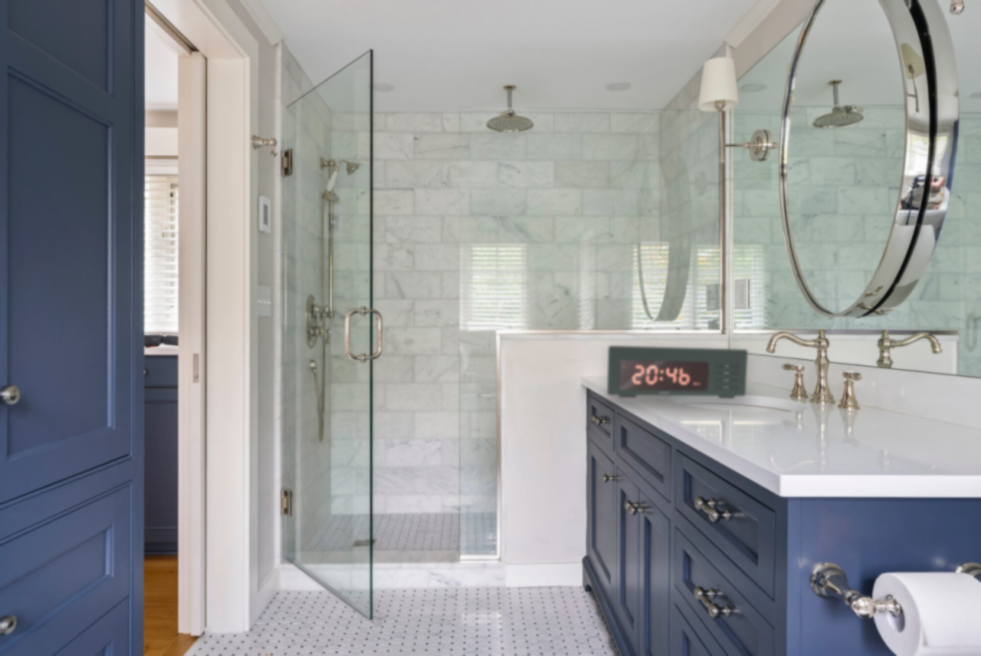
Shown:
h=20 m=46
